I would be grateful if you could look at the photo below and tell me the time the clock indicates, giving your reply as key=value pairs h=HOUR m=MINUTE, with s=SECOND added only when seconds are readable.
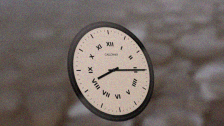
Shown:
h=8 m=15
